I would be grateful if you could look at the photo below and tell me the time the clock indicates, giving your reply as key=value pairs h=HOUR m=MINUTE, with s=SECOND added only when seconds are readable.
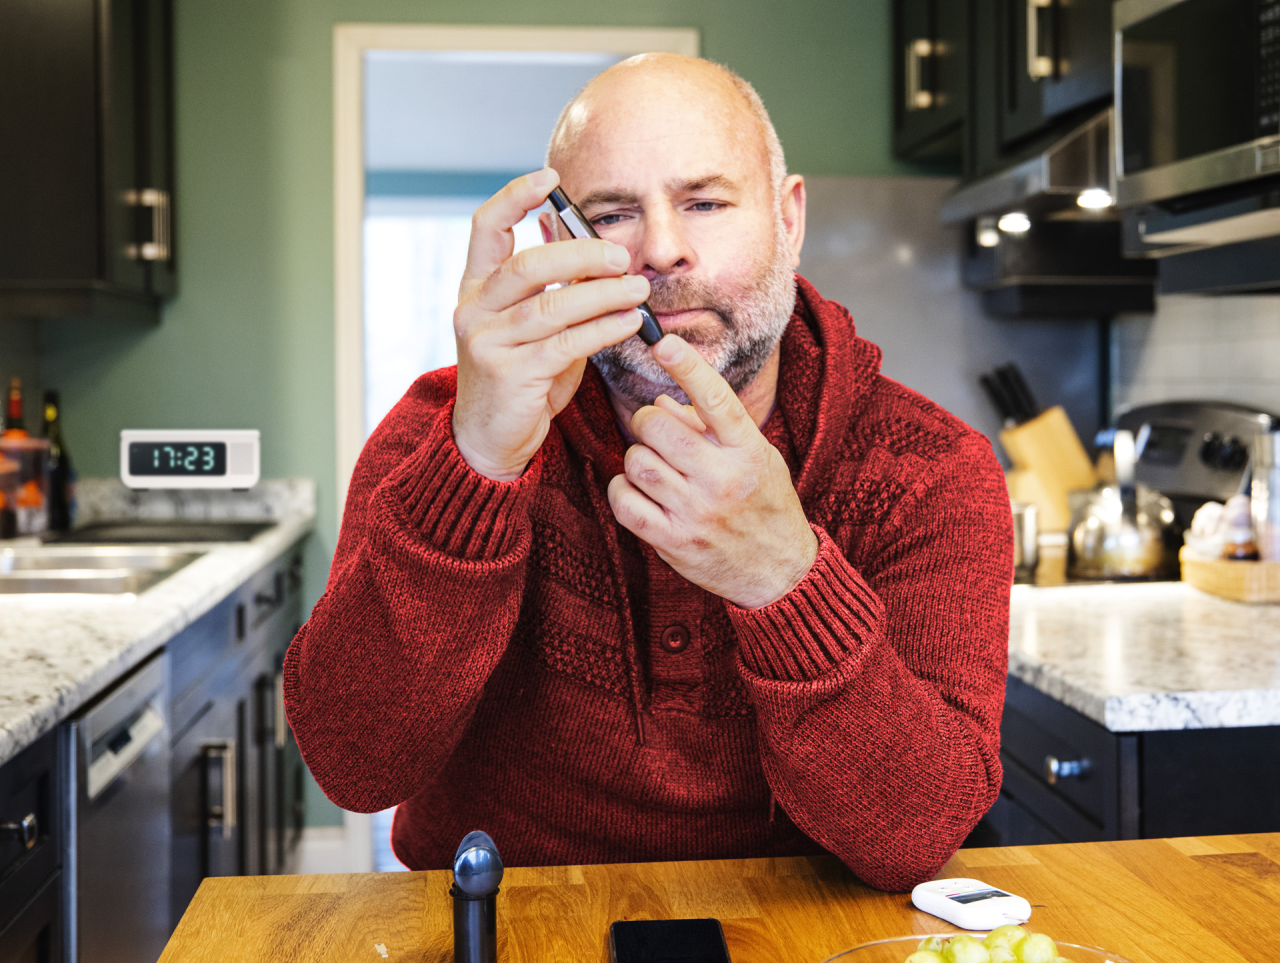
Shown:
h=17 m=23
